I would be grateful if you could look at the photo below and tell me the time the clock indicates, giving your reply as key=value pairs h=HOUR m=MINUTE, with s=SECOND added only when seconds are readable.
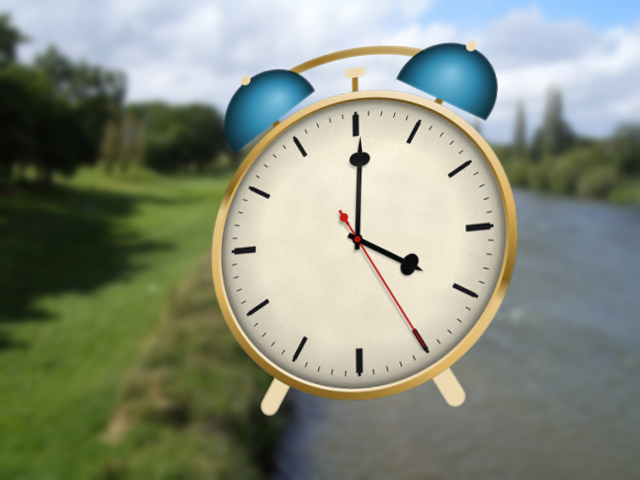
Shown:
h=4 m=0 s=25
